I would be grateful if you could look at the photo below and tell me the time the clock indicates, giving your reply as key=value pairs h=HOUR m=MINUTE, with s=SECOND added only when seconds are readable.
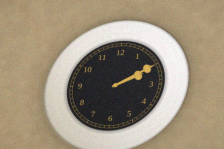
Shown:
h=2 m=10
